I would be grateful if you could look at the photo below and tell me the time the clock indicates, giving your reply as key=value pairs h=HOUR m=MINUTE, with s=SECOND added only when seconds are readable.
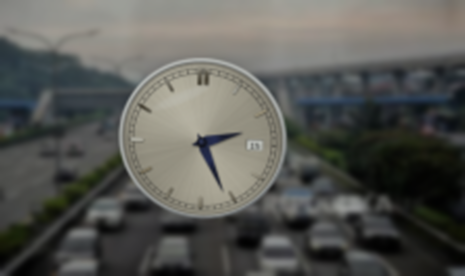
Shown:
h=2 m=26
